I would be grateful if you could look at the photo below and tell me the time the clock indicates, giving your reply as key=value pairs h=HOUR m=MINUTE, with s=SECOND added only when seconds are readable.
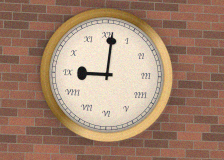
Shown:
h=9 m=1
